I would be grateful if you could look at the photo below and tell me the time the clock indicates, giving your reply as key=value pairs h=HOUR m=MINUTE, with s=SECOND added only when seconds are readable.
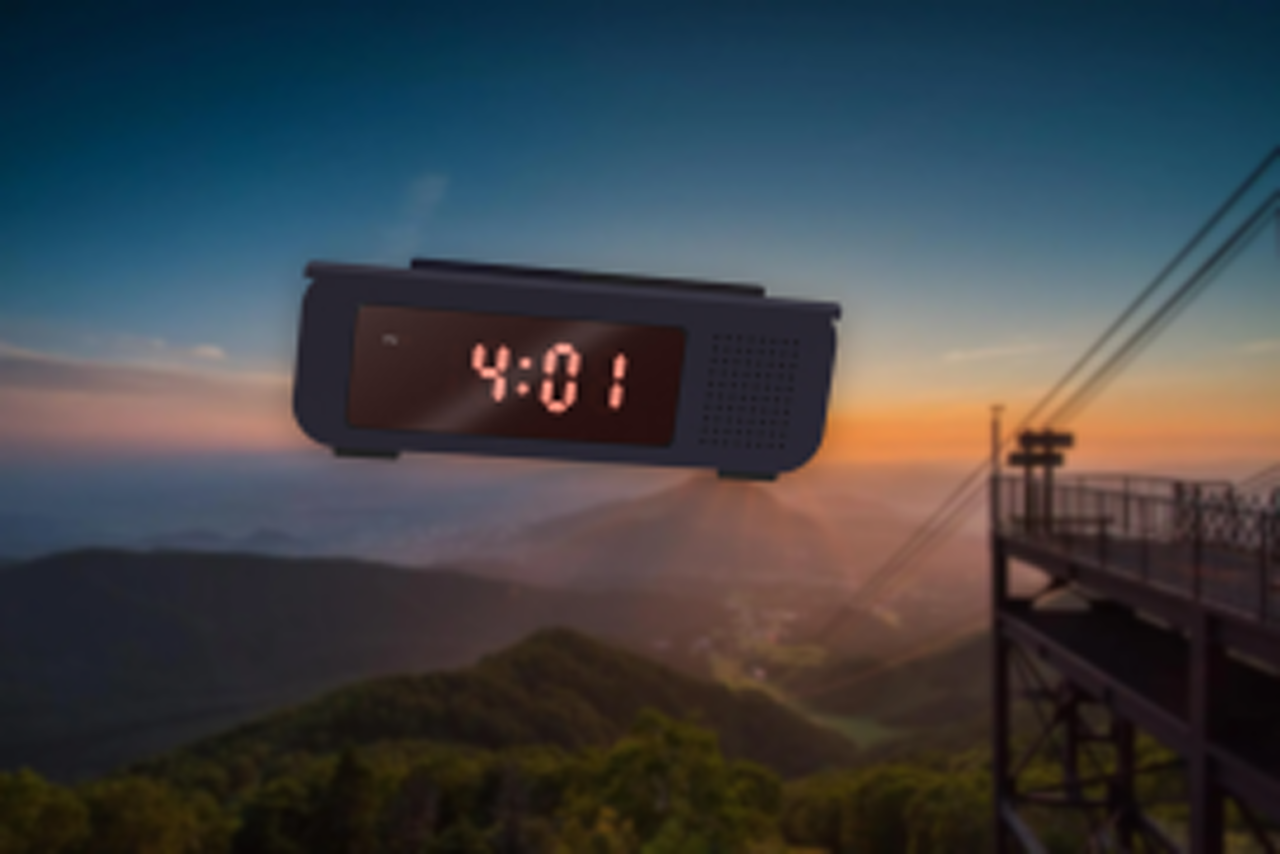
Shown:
h=4 m=1
